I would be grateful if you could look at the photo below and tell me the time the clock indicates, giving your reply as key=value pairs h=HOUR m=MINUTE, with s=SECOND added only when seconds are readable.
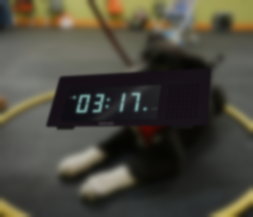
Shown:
h=3 m=17
